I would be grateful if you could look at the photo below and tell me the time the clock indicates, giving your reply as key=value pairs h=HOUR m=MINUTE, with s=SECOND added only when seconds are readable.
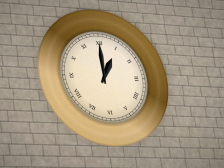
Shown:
h=1 m=0
